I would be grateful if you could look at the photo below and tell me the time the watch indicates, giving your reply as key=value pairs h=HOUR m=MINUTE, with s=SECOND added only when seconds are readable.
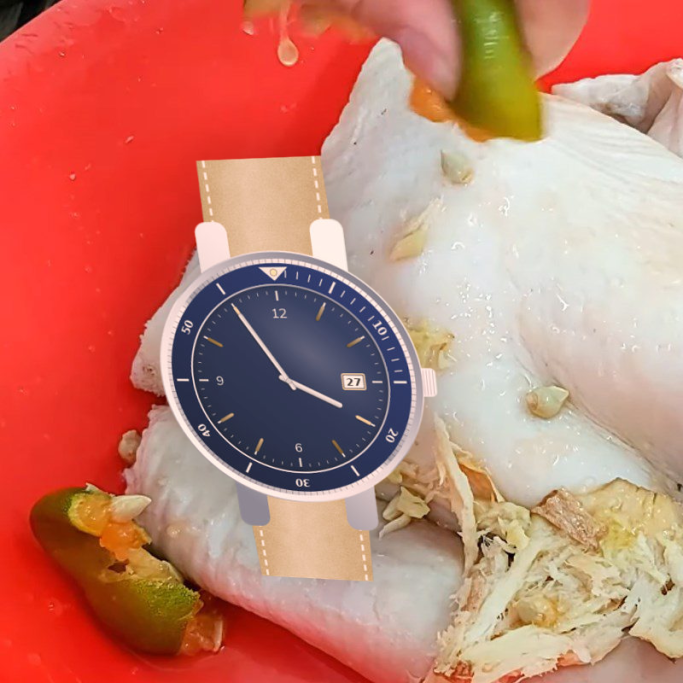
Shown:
h=3 m=55
